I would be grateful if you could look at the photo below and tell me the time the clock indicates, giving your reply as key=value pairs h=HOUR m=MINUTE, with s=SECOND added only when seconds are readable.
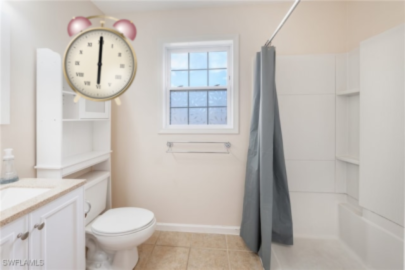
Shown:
h=6 m=0
